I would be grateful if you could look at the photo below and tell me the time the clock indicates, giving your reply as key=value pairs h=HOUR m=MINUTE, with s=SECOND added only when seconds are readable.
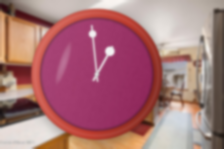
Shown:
h=12 m=59
